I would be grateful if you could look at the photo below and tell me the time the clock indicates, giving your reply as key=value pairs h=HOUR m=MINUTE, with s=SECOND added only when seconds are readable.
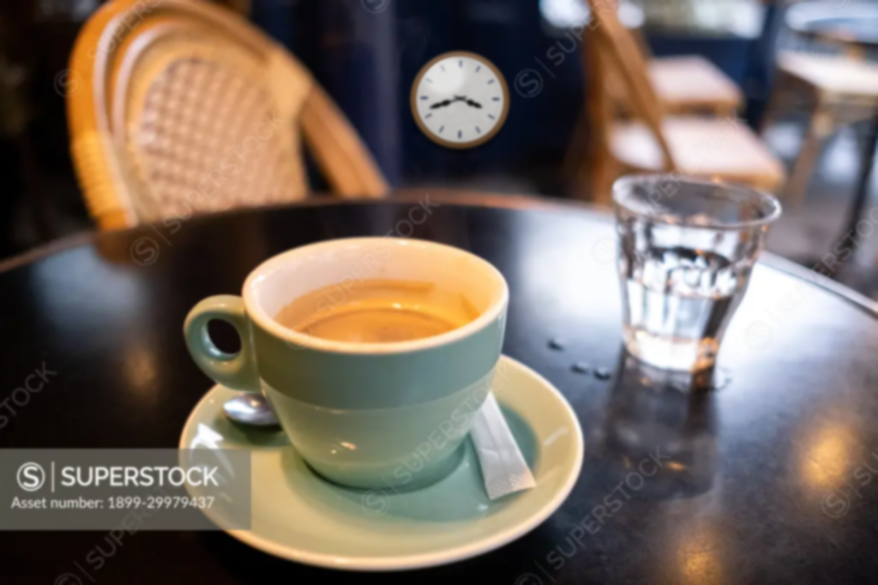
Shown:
h=3 m=42
